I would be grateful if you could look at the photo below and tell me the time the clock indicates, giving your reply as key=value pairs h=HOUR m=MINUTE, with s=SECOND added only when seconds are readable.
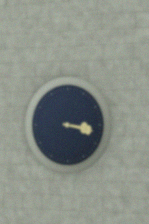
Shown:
h=3 m=17
